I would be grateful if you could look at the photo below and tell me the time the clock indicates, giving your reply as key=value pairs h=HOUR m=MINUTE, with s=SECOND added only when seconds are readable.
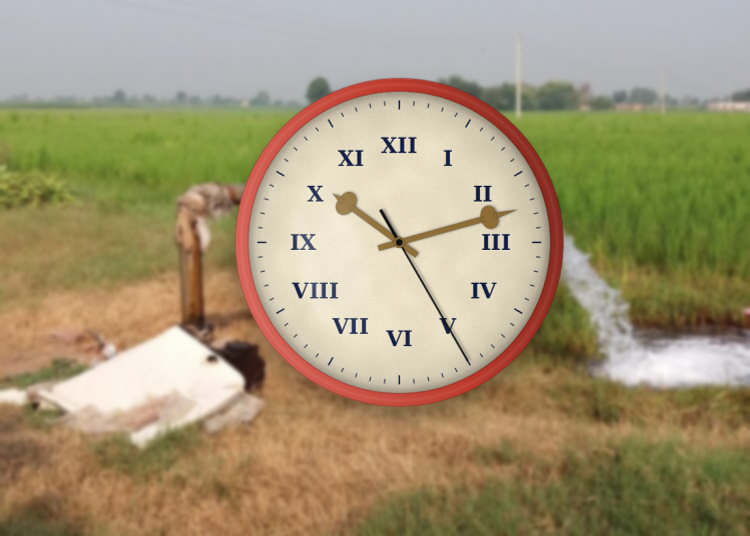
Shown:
h=10 m=12 s=25
